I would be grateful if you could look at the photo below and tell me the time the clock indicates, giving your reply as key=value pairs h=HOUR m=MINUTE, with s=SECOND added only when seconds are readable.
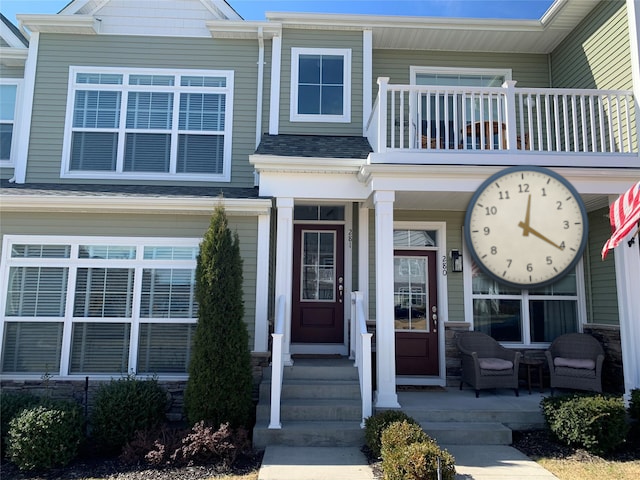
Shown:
h=12 m=21
